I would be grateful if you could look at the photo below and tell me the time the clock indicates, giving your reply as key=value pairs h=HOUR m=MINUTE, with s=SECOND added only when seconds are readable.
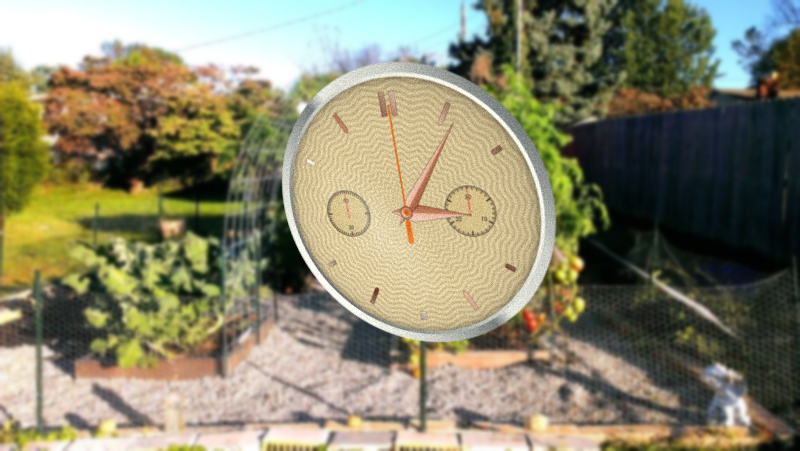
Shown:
h=3 m=6
